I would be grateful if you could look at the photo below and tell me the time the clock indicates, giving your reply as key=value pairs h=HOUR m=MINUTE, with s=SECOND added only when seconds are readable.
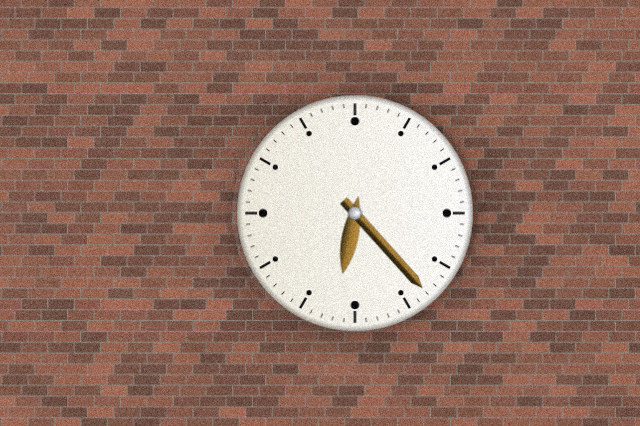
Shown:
h=6 m=23
